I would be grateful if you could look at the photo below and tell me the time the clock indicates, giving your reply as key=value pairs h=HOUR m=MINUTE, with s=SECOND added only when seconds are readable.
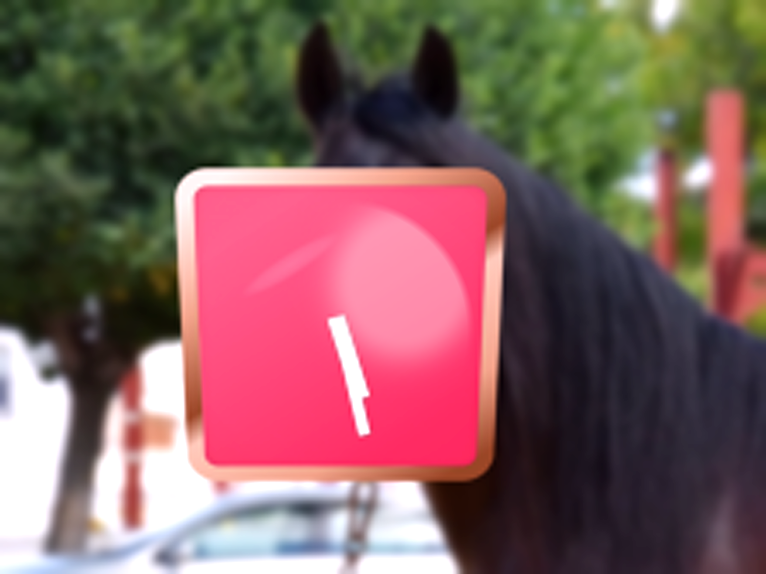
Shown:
h=5 m=28
